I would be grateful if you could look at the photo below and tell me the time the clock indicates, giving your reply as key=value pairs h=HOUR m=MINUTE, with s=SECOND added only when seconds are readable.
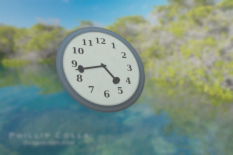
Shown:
h=4 m=43
